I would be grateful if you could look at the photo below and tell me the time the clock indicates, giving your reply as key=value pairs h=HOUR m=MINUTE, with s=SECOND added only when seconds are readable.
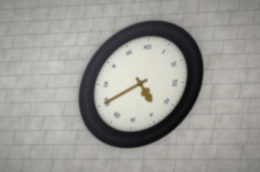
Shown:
h=4 m=40
